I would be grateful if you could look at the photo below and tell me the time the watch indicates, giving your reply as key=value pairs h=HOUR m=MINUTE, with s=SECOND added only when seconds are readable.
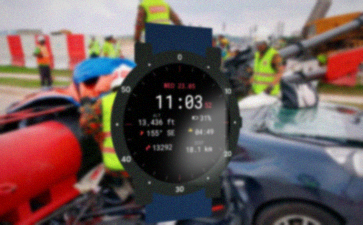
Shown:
h=11 m=3
